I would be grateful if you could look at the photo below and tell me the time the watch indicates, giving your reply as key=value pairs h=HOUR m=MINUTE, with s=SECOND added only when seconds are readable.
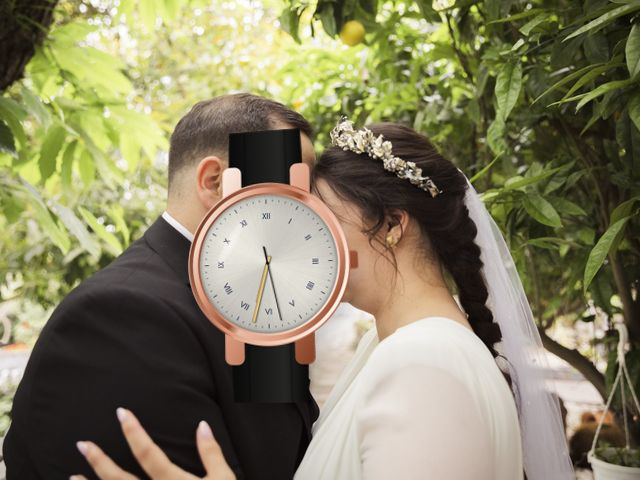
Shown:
h=6 m=32 s=28
